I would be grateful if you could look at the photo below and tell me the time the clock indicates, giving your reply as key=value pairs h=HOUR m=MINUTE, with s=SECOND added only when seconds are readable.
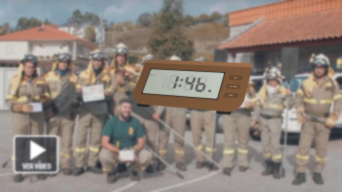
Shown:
h=1 m=46
